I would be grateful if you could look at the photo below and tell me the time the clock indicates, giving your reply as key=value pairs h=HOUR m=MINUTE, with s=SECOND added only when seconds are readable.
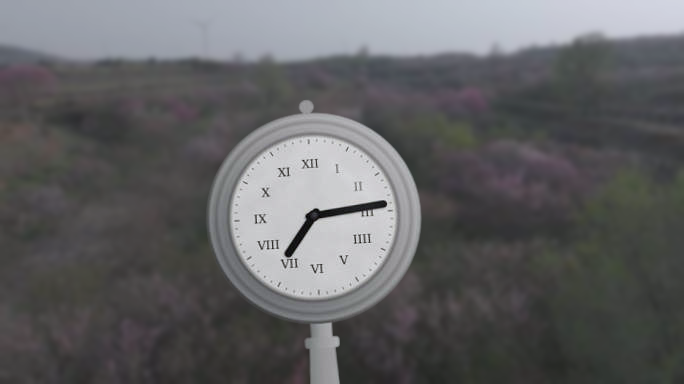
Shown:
h=7 m=14
